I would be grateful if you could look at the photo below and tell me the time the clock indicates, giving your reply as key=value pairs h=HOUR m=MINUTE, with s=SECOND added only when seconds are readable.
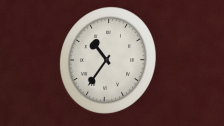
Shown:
h=10 m=36
